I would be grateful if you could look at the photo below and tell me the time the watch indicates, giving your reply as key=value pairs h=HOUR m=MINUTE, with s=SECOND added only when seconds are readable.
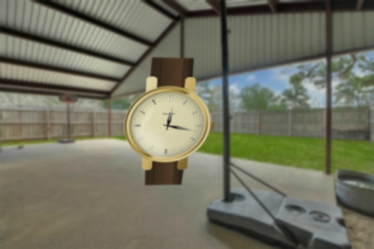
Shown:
h=12 m=17
